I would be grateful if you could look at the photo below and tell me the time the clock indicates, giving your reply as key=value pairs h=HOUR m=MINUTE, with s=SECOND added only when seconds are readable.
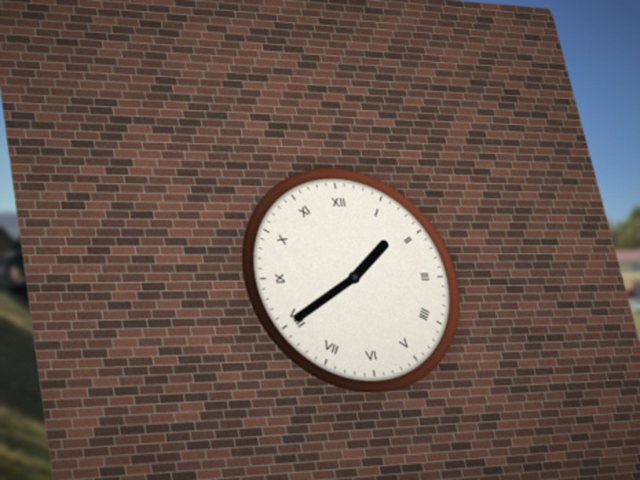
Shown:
h=1 m=40
